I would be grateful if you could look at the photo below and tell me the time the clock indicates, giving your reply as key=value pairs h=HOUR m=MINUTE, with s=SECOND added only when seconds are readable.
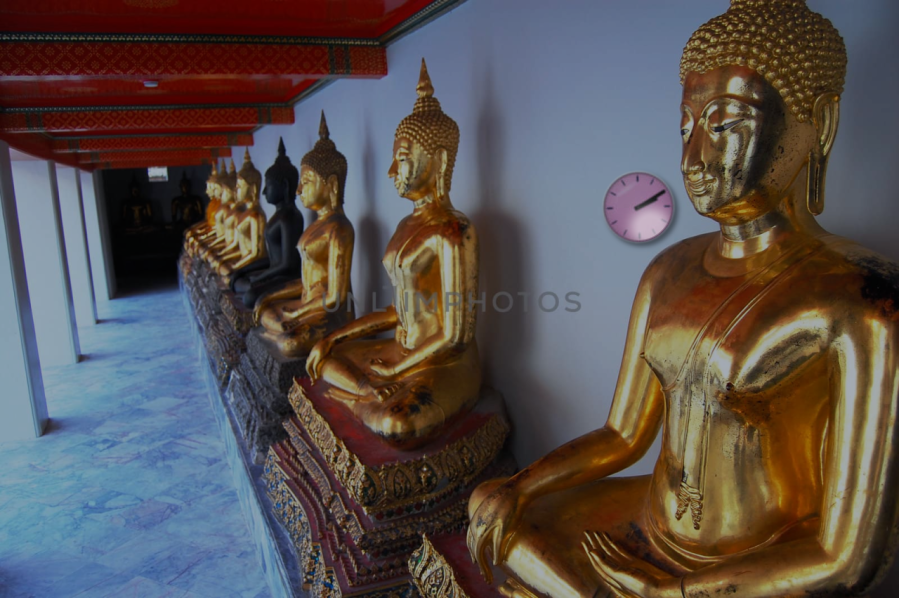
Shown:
h=2 m=10
